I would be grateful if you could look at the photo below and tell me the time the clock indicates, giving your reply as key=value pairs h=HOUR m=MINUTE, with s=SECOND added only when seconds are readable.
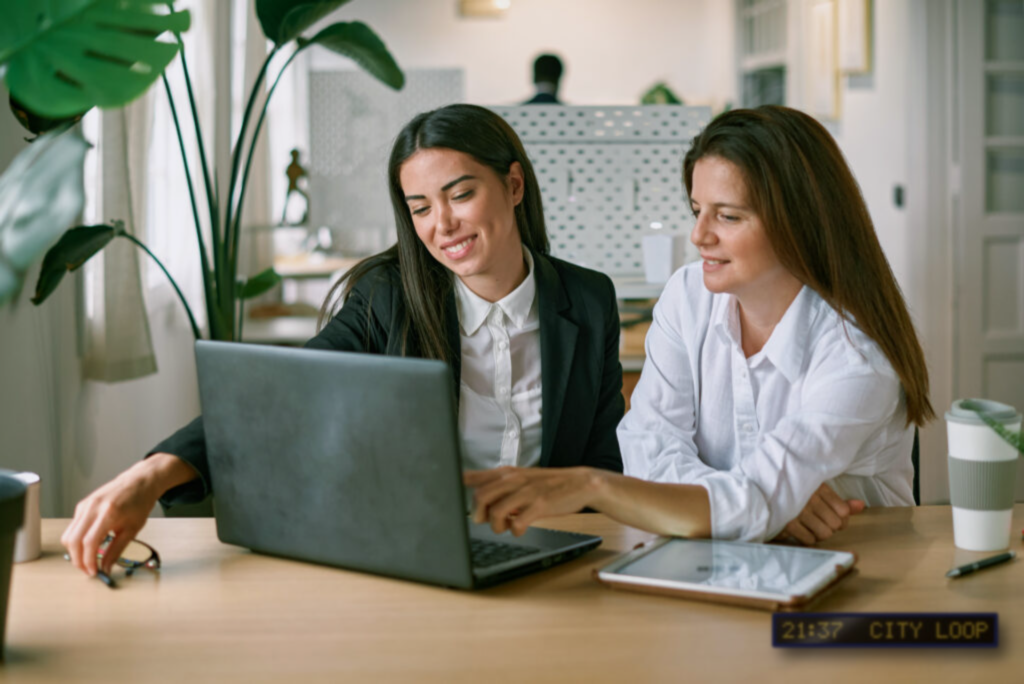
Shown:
h=21 m=37
